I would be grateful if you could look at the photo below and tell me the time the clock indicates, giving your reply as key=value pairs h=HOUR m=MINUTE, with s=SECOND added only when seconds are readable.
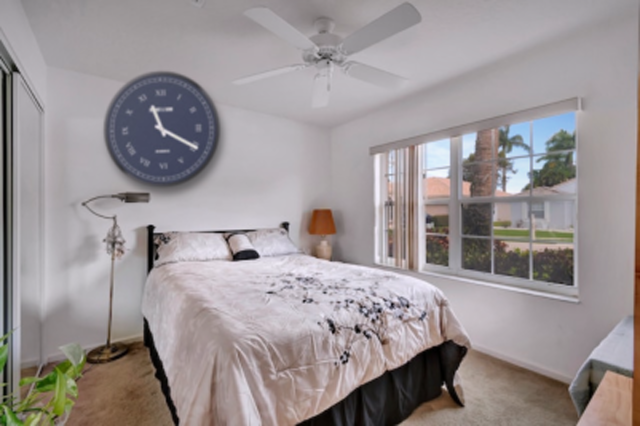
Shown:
h=11 m=20
